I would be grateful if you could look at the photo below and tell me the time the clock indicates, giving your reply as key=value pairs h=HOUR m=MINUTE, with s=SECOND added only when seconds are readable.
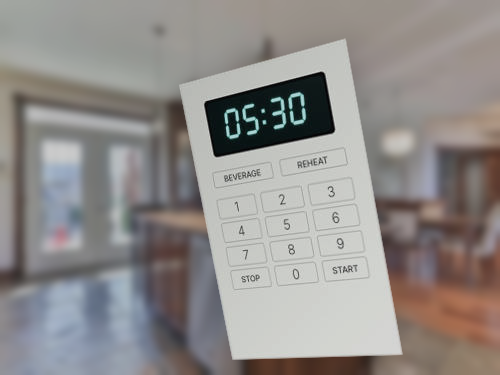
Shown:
h=5 m=30
